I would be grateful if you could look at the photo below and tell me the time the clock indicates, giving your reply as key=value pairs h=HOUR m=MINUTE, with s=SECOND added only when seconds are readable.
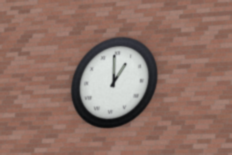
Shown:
h=12 m=59
